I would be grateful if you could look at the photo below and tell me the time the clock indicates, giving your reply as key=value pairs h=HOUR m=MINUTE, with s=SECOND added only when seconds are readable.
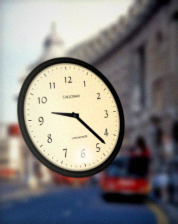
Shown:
h=9 m=23
